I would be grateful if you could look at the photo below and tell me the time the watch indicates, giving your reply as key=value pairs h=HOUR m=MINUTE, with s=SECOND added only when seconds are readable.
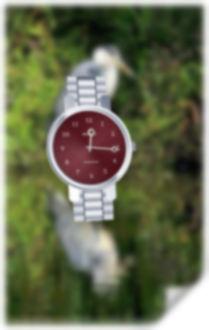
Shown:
h=12 m=16
